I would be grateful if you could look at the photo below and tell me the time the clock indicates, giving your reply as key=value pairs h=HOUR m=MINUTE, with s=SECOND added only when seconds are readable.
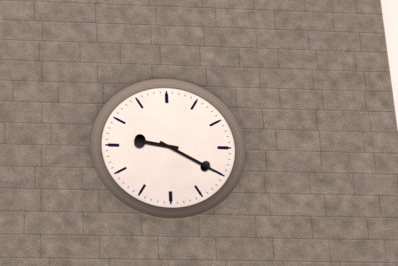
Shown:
h=9 m=20
